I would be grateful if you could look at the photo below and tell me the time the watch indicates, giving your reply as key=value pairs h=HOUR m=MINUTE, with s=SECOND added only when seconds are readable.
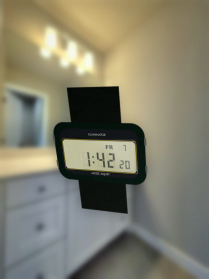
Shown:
h=1 m=42 s=20
